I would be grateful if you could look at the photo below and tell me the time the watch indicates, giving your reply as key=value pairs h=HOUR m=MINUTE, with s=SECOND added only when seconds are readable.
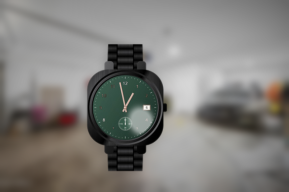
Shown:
h=12 m=58
